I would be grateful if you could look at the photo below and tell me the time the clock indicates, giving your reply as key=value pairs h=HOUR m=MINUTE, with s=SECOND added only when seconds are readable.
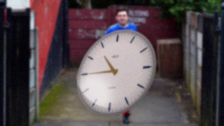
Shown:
h=10 m=45
